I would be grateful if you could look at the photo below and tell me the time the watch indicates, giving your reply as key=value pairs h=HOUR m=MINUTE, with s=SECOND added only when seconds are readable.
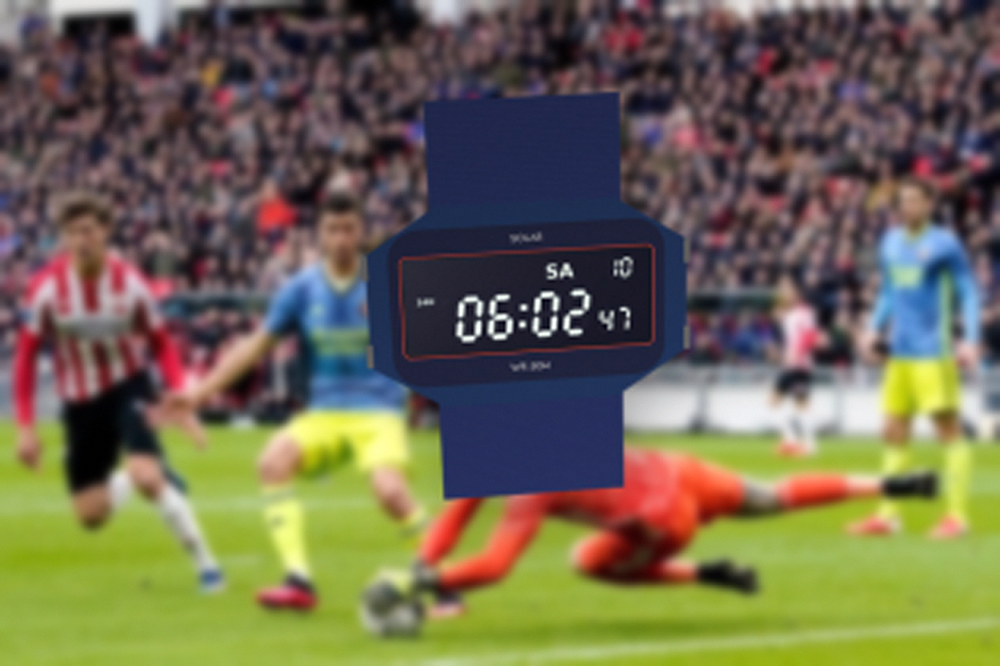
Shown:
h=6 m=2 s=47
